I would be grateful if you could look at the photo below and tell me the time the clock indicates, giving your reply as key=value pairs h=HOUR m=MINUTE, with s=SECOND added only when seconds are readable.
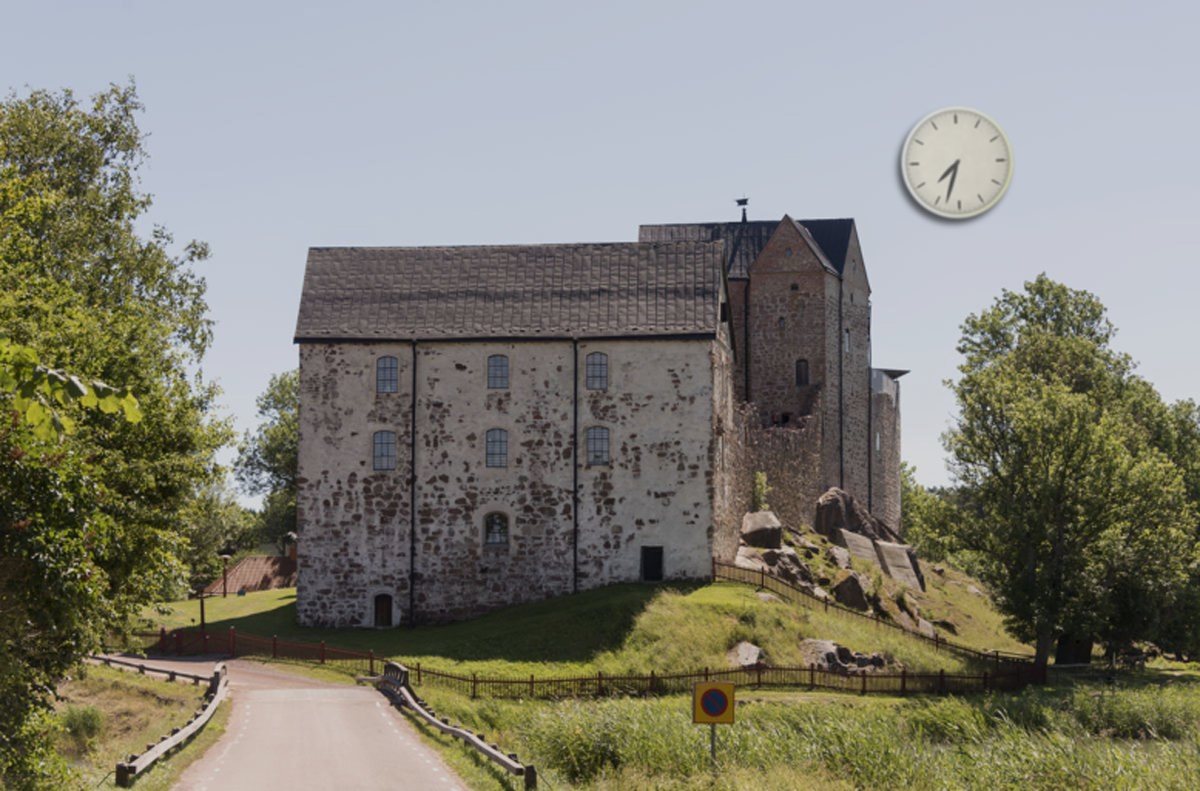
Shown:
h=7 m=33
